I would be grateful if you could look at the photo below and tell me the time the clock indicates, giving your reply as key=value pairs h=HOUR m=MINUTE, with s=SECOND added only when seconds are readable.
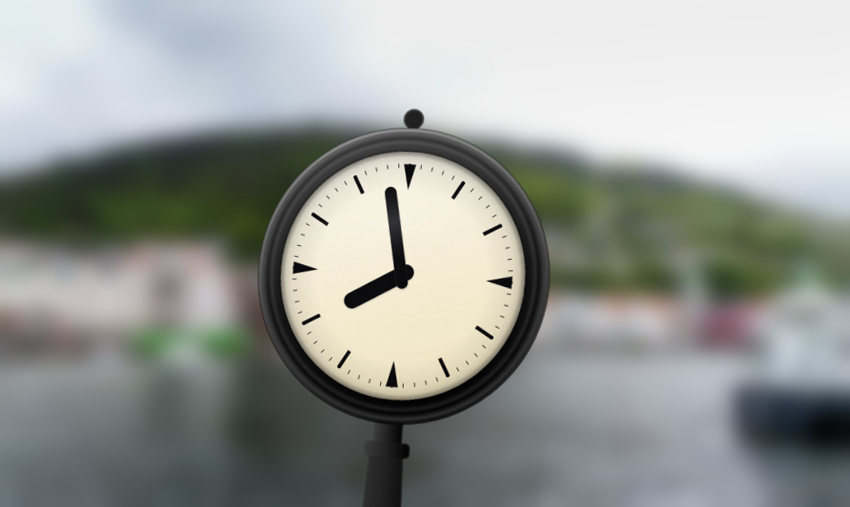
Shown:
h=7 m=58
